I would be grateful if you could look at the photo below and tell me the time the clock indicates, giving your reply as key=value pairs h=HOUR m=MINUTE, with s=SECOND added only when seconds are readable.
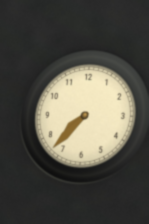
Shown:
h=7 m=37
